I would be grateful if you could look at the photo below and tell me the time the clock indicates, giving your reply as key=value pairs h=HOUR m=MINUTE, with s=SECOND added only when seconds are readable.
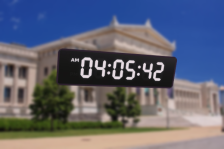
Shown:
h=4 m=5 s=42
